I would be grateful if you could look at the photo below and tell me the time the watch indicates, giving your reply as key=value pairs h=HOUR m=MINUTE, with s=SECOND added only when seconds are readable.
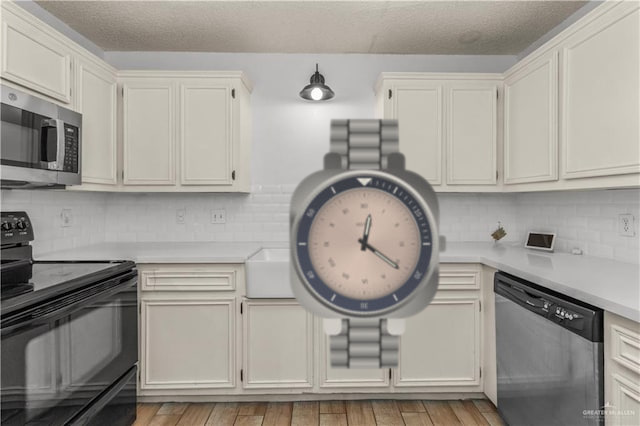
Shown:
h=12 m=21
